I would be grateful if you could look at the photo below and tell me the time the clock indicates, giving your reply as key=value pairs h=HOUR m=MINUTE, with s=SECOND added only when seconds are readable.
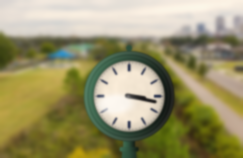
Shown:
h=3 m=17
